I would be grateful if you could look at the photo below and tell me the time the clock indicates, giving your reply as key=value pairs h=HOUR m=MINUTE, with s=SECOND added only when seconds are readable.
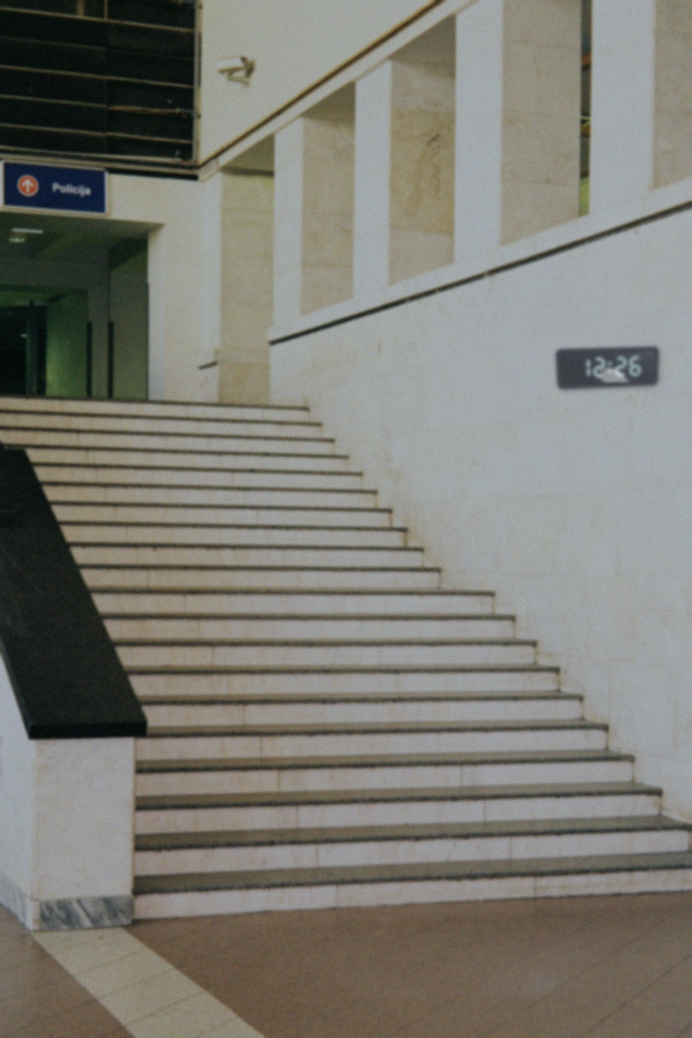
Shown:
h=12 m=26
